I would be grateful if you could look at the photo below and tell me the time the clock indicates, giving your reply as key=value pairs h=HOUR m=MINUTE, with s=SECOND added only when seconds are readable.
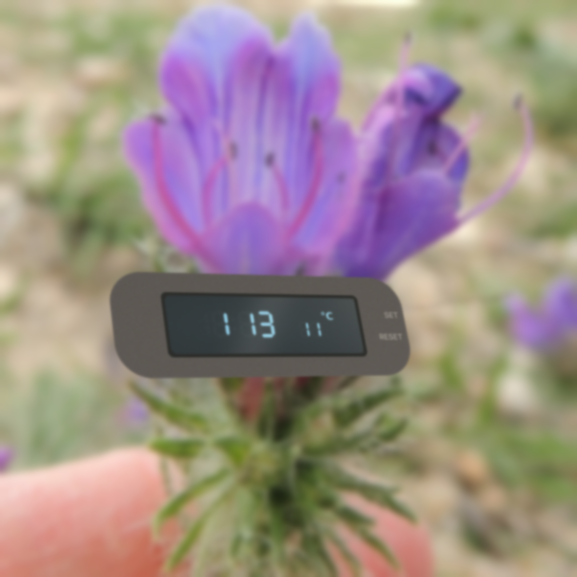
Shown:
h=1 m=13
